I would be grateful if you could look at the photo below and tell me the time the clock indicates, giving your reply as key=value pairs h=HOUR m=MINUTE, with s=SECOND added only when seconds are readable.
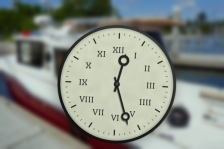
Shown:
h=12 m=27
